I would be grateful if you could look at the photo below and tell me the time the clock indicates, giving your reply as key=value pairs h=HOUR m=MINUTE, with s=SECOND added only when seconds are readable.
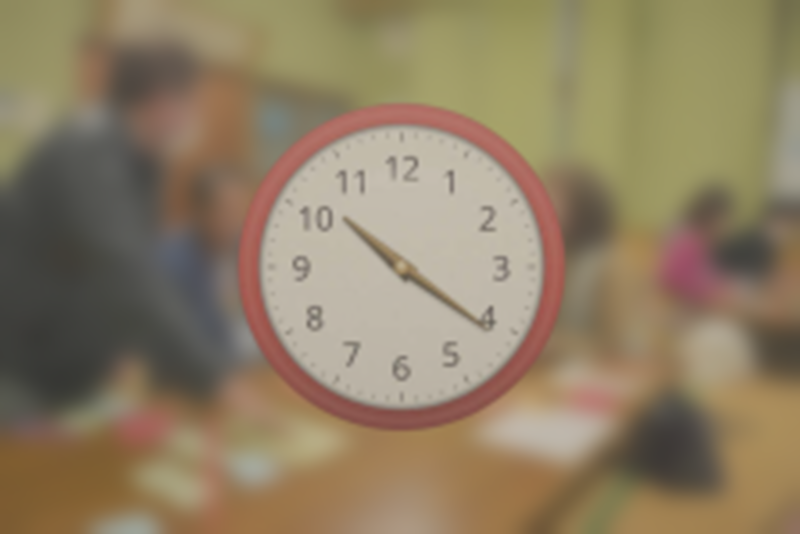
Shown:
h=10 m=21
